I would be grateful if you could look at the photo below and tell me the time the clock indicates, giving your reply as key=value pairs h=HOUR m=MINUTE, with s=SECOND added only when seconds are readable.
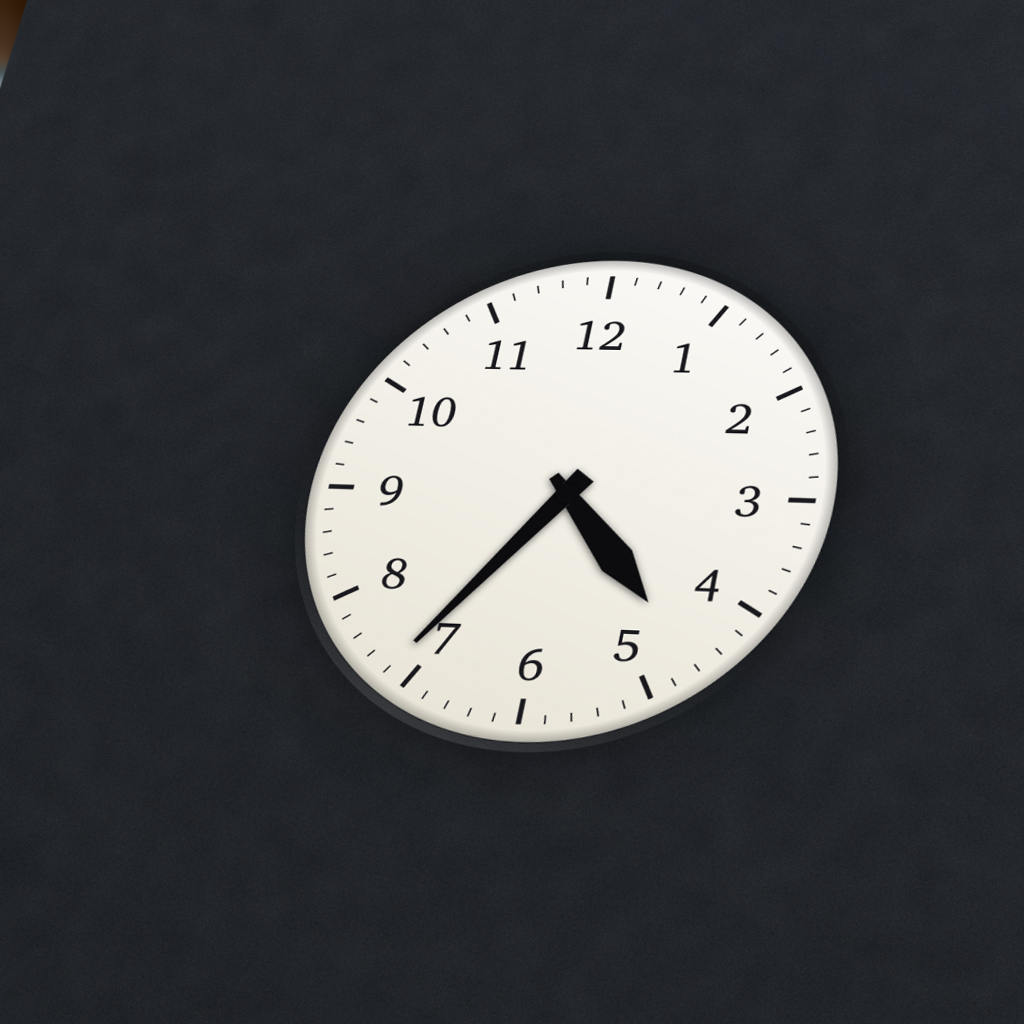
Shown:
h=4 m=36
